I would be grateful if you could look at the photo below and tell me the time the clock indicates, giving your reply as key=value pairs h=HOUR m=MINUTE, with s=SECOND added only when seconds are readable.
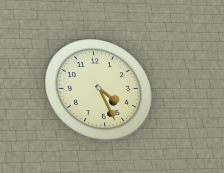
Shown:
h=4 m=27
